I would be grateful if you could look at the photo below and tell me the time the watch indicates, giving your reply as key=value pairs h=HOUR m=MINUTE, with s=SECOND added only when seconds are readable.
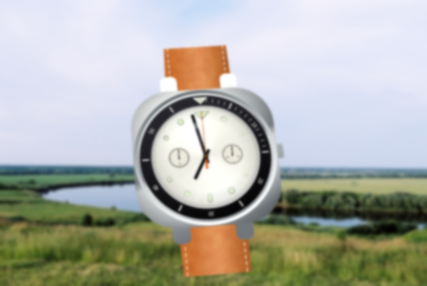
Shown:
h=6 m=58
